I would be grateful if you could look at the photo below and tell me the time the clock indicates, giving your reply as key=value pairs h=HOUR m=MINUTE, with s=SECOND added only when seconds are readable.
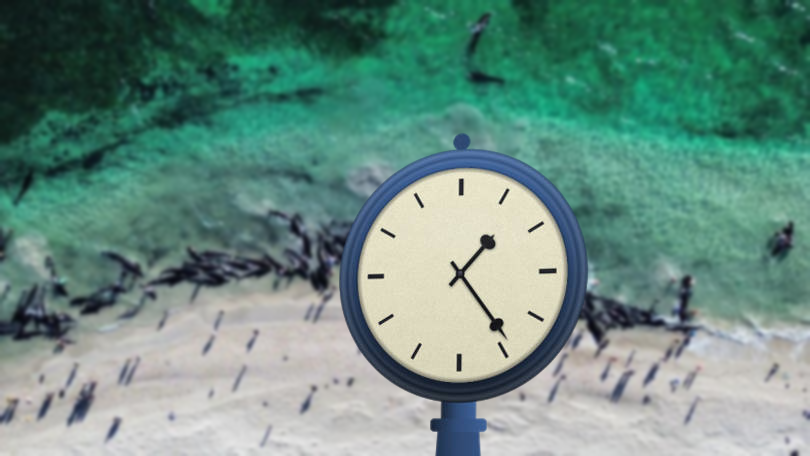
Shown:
h=1 m=24
